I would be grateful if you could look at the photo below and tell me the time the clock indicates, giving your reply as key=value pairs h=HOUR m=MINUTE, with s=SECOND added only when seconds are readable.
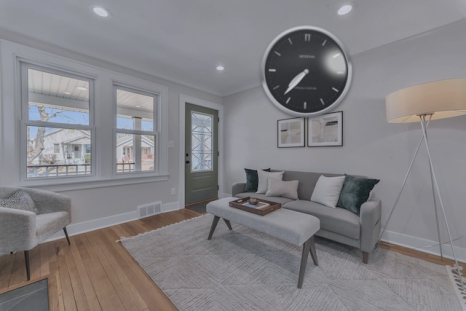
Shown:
h=7 m=37
